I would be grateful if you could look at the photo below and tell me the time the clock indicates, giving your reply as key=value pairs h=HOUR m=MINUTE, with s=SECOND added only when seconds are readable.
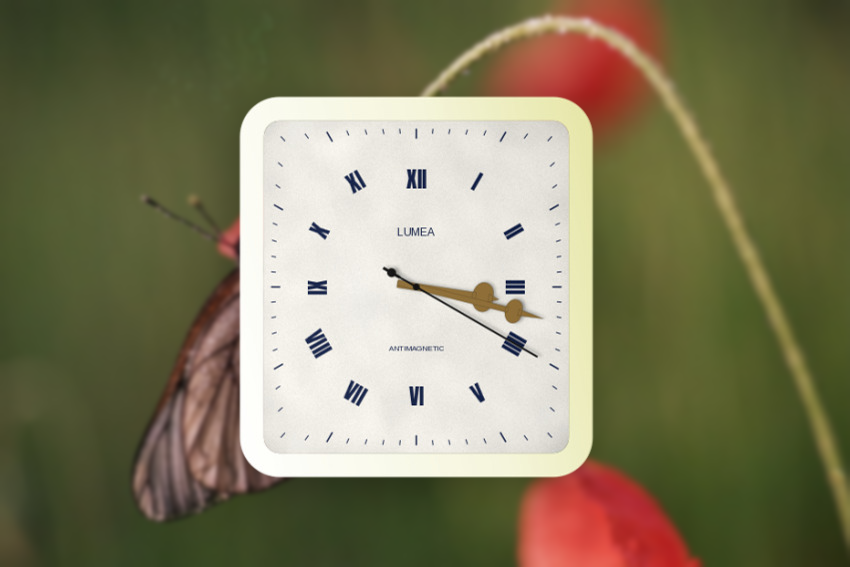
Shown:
h=3 m=17 s=20
